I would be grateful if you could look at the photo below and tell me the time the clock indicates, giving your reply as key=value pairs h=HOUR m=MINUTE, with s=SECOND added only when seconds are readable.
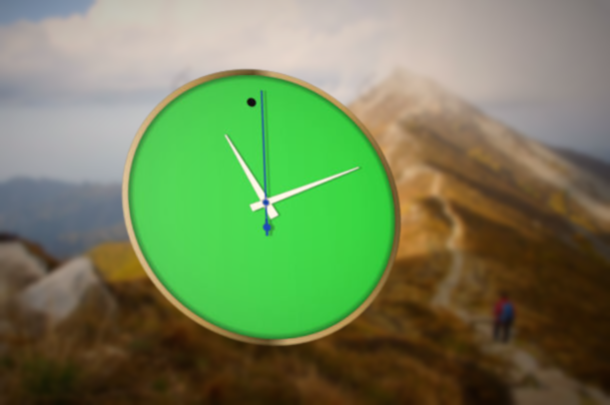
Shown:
h=11 m=12 s=1
